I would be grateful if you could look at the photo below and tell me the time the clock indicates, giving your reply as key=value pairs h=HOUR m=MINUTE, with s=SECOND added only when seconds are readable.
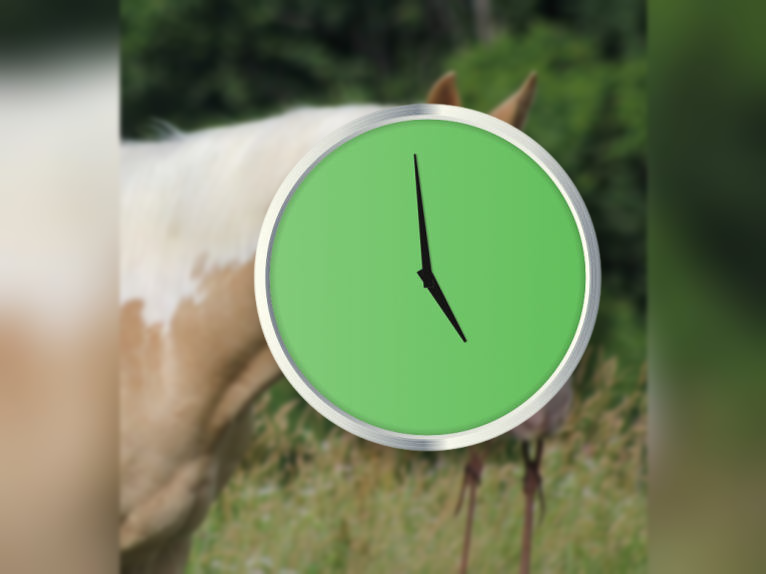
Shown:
h=4 m=59
